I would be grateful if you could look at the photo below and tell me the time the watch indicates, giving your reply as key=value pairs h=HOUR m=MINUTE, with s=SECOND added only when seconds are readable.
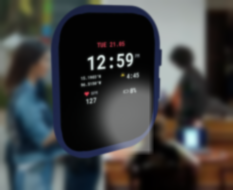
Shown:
h=12 m=59
